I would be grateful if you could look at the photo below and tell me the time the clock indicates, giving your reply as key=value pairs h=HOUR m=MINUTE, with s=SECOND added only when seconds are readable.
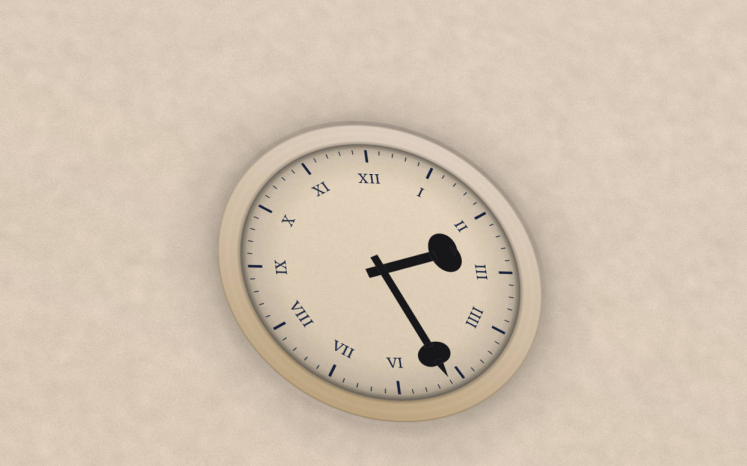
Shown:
h=2 m=26
